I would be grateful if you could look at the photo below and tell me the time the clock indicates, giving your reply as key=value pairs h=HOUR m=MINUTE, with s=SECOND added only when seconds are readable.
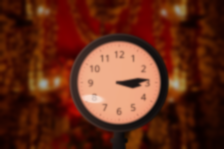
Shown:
h=3 m=14
